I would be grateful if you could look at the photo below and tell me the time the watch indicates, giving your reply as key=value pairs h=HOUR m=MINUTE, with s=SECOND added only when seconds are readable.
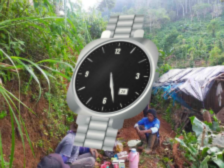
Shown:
h=5 m=27
